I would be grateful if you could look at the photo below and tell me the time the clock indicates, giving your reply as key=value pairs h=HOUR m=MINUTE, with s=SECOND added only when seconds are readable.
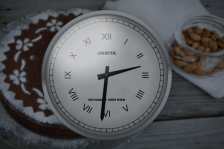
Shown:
h=2 m=31
